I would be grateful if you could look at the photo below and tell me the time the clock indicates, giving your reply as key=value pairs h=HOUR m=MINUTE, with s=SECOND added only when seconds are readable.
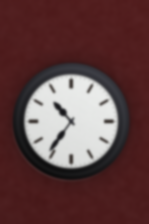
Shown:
h=10 m=36
